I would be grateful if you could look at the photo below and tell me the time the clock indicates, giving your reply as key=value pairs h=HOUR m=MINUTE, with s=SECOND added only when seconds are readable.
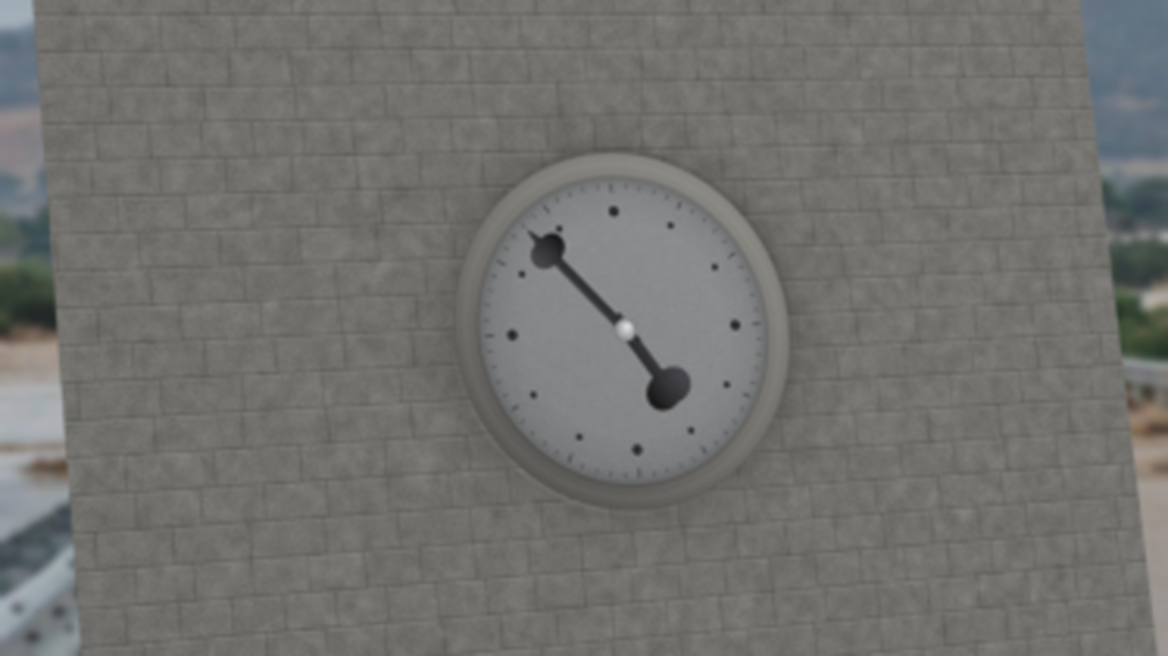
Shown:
h=4 m=53
